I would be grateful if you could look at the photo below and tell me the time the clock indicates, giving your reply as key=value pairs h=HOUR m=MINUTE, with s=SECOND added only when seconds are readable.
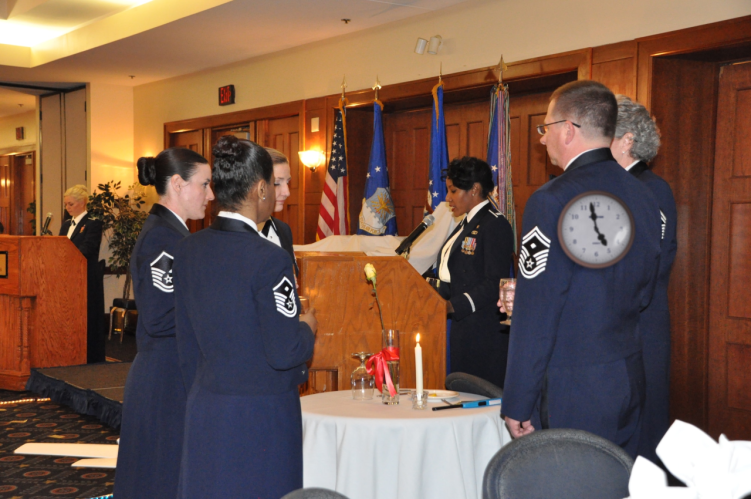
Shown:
h=4 m=58
